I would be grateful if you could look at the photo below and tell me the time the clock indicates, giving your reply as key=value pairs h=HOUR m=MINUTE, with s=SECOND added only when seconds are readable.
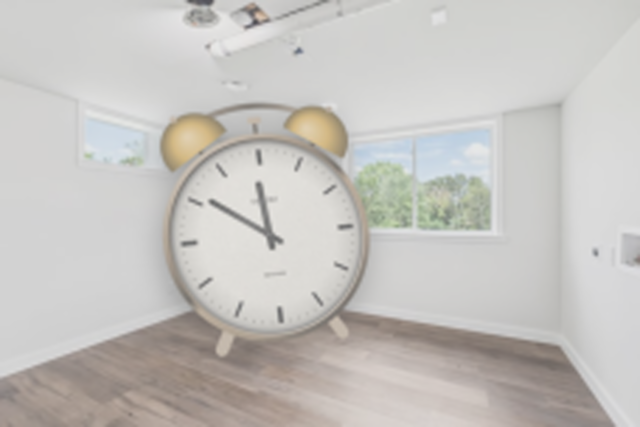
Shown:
h=11 m=51
